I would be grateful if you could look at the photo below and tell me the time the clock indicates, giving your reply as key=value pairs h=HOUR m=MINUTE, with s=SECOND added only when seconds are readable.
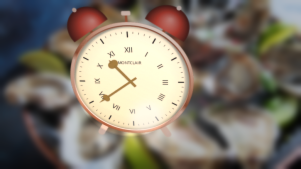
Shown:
h=10 m=39
